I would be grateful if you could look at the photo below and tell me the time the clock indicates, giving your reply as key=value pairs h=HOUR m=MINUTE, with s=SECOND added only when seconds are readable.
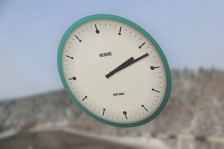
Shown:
h=2 m=12
